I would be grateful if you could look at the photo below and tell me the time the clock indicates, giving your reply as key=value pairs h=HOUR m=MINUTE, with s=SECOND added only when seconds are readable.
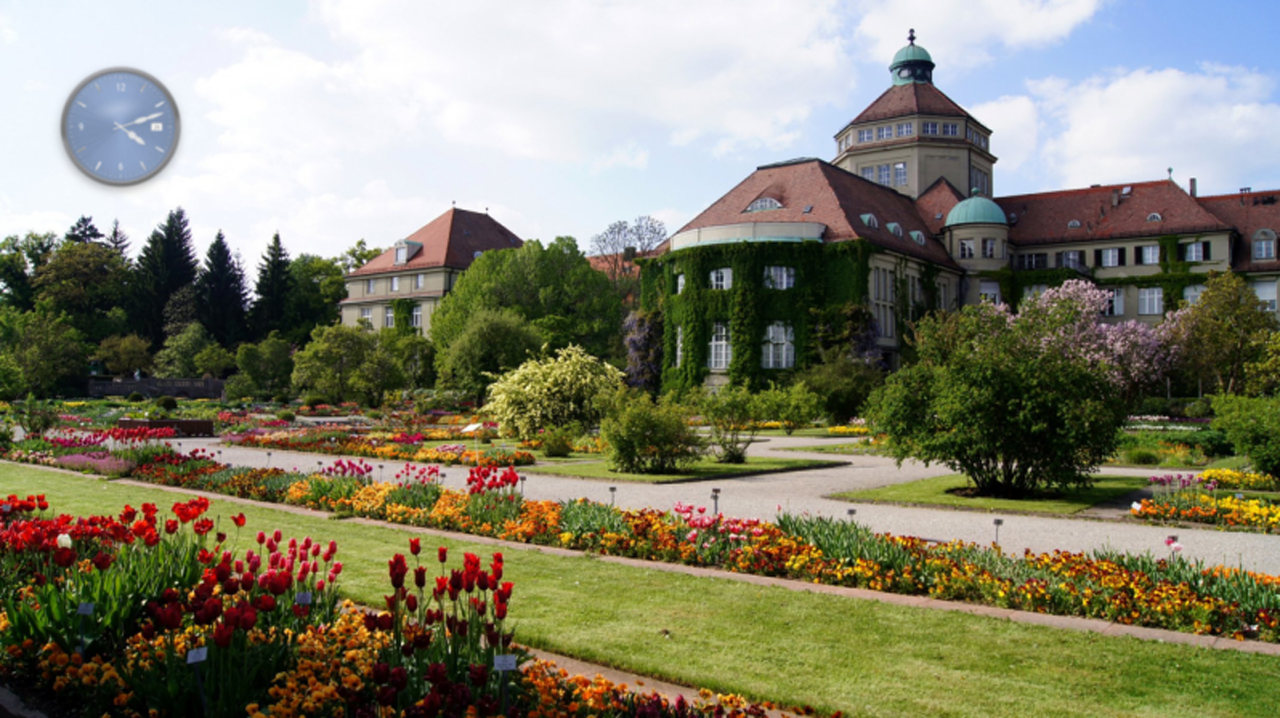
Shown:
h=4 m=12
